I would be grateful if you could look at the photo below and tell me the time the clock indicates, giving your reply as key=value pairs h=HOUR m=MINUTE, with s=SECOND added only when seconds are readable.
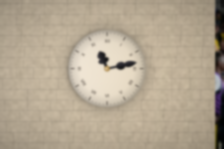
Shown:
h=11 m=13
